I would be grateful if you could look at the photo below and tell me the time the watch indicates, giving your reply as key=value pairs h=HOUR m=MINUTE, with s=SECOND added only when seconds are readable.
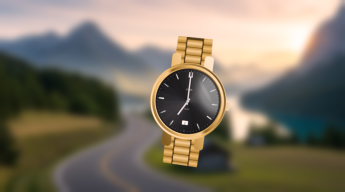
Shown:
h=7 m=0
